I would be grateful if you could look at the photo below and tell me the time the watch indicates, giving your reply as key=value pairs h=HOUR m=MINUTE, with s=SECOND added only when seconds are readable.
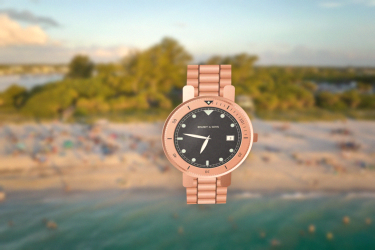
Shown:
h=6 m=47
